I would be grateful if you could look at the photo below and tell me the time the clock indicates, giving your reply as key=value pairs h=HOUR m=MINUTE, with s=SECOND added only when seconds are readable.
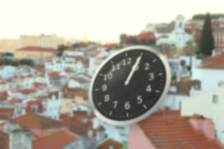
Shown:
h=1 m=5
